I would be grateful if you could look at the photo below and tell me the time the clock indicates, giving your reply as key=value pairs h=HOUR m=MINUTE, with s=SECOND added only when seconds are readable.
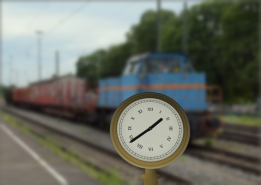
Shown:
h=1 m=39
